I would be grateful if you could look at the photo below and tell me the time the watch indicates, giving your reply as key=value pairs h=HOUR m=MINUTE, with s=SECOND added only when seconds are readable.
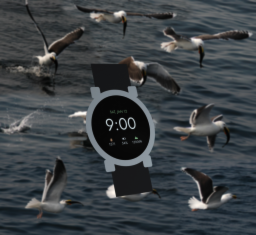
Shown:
h=9 m=0
